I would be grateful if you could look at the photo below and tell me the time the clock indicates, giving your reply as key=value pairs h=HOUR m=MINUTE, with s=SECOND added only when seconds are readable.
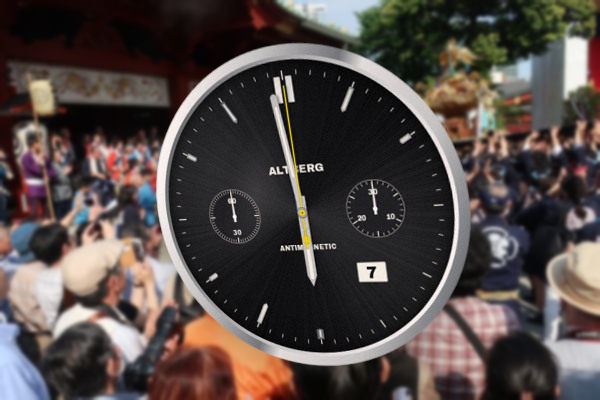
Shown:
h=5 m=59
